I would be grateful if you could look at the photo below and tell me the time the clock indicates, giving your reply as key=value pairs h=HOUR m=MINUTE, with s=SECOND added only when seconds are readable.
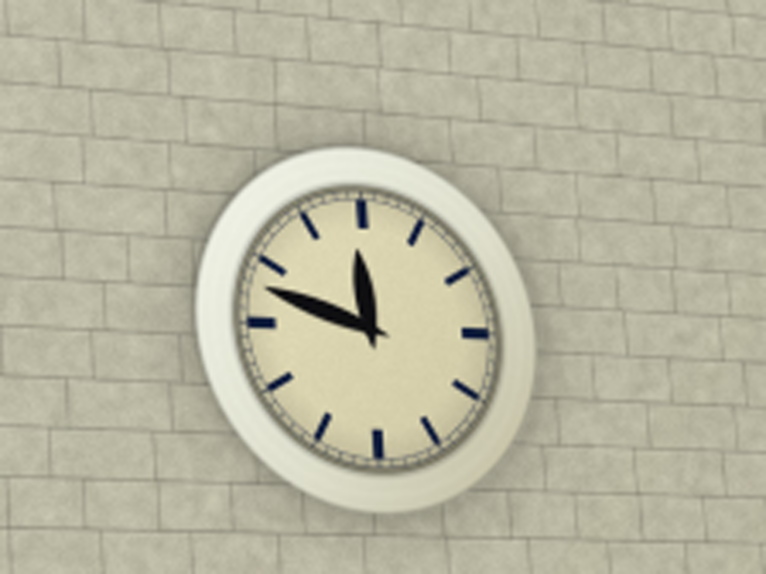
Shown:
h=11 m=48
